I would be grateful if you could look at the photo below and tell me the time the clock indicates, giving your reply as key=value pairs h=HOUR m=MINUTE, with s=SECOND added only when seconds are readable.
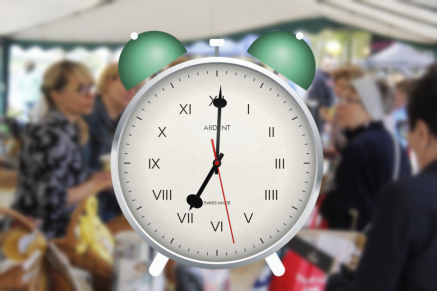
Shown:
h=7 m=0 s=28
